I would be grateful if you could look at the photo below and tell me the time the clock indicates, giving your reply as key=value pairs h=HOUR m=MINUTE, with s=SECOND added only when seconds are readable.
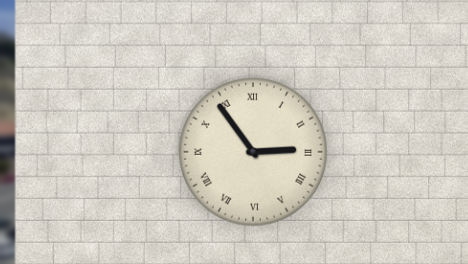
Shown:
h=2 m=54
